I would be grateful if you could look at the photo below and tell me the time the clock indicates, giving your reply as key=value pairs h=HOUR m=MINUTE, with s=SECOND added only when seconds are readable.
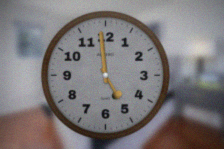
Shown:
h=4 m=59
